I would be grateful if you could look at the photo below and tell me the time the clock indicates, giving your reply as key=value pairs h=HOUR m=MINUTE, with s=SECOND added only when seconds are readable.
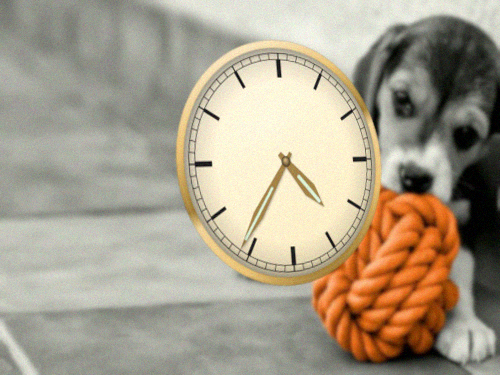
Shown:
h=4 m=36
